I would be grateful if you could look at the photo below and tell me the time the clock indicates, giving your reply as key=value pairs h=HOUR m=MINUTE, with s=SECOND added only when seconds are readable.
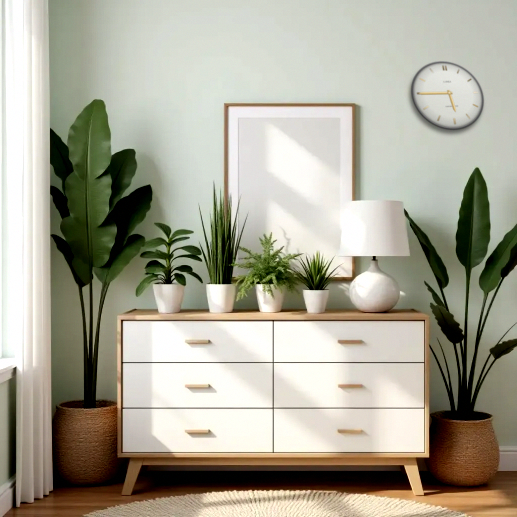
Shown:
h=5 m=45
